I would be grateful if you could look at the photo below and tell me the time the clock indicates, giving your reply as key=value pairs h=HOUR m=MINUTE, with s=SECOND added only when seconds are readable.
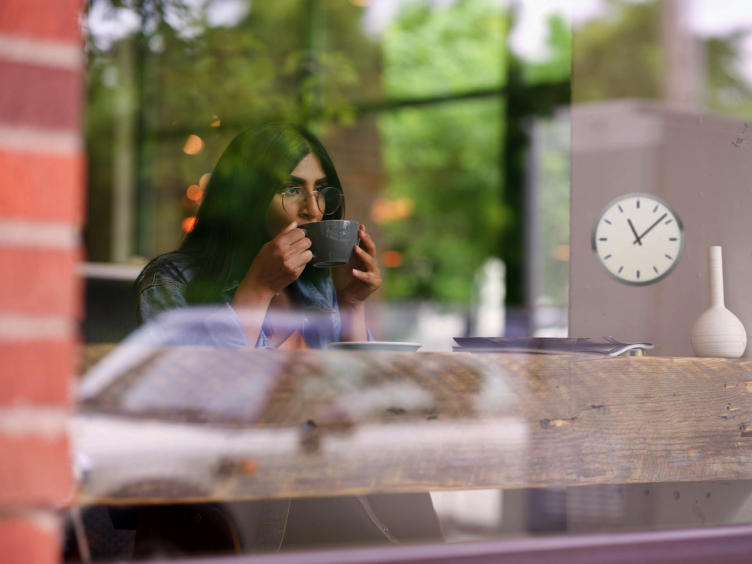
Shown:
h=11 m=8
